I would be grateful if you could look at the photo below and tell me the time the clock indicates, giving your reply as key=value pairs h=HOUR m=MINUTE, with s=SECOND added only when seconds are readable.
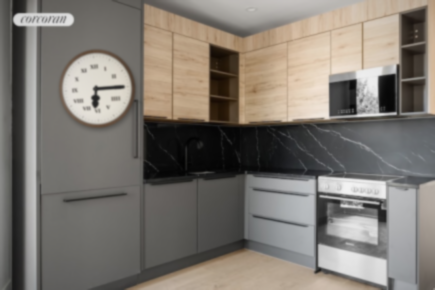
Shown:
h=6 m=15
